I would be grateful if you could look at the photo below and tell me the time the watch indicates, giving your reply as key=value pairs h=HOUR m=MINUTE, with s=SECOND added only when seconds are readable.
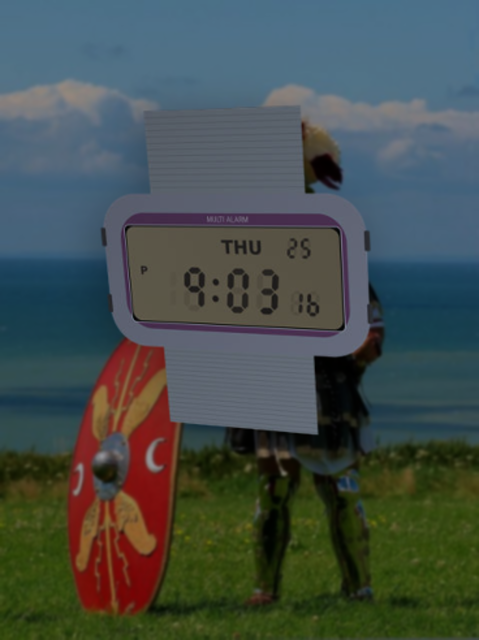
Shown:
h=9 m=3 s=16
